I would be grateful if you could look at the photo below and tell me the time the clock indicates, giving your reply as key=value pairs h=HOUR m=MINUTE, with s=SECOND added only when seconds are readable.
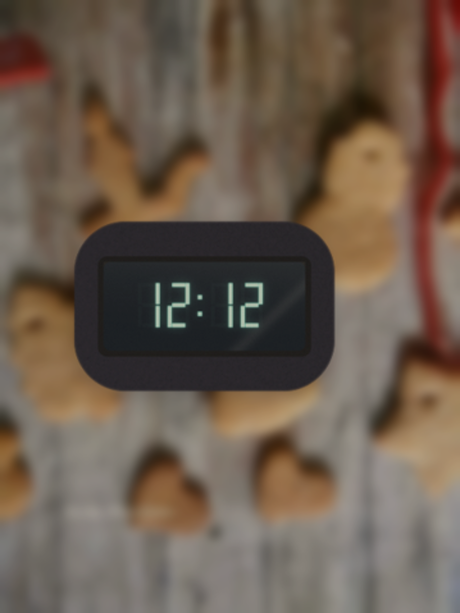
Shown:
h=12 m=12
